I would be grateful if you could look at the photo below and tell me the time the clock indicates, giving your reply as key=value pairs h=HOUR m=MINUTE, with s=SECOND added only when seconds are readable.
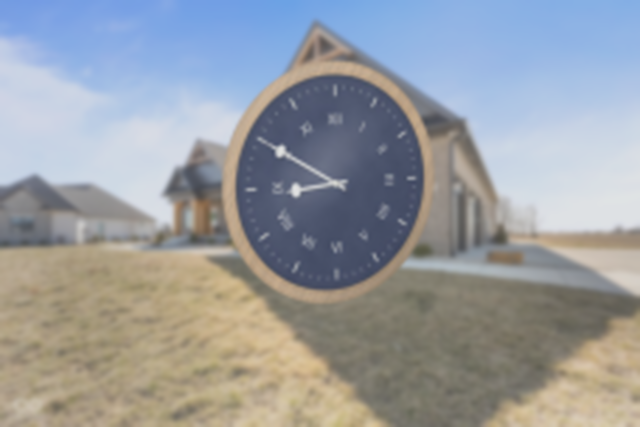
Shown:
h=8 m=50
